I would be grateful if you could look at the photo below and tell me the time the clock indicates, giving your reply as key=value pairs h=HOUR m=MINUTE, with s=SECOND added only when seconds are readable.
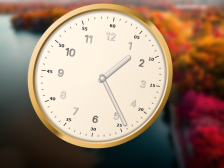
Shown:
h=1 m=24
